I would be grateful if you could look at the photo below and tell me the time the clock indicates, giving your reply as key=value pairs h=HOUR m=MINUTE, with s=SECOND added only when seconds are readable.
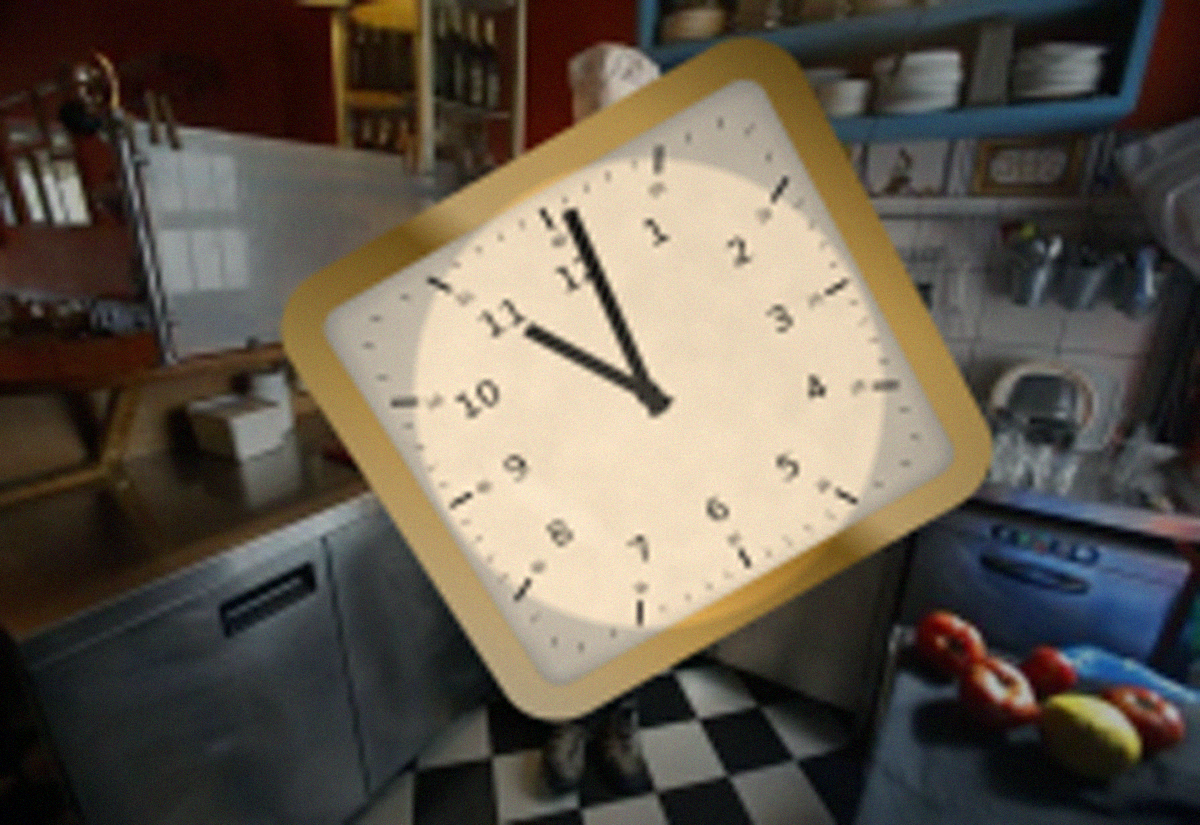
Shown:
h=11 m=1
